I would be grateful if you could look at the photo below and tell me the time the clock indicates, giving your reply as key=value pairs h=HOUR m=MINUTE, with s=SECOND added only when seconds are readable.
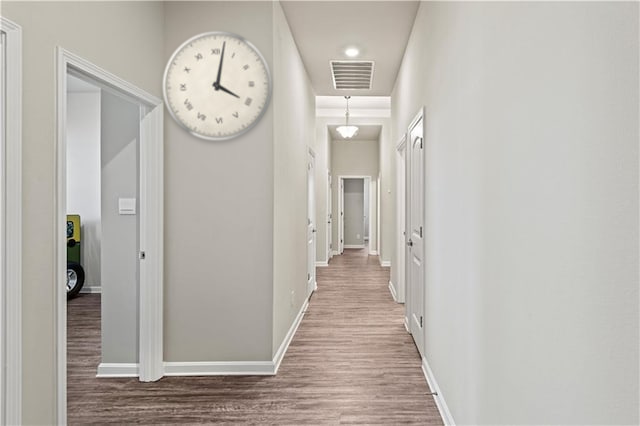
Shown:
h=4 m=2
